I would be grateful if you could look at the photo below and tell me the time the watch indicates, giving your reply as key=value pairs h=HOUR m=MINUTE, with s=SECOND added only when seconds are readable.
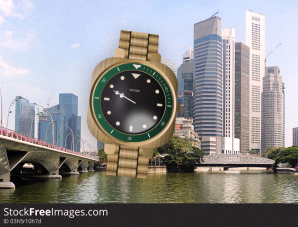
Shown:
h=9 m=49
